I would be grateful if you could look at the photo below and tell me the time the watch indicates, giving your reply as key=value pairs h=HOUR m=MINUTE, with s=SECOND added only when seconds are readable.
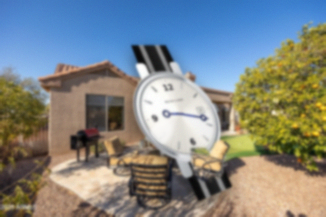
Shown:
h=9 m=18
